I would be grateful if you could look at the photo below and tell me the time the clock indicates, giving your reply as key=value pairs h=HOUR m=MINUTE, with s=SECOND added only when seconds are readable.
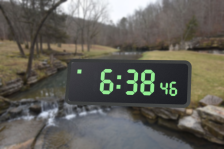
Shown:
h=6 m=38 s=46
